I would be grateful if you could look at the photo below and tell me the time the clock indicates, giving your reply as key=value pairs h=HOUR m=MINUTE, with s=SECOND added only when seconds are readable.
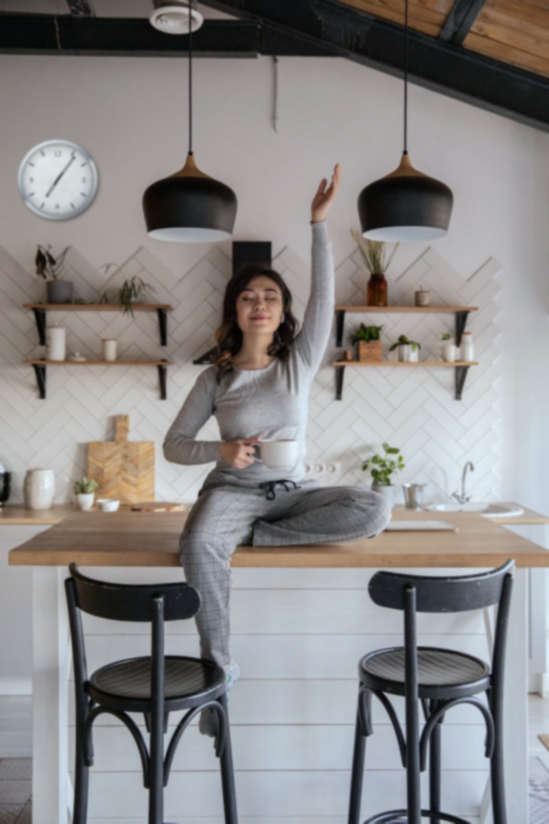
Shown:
h=7 m=6
